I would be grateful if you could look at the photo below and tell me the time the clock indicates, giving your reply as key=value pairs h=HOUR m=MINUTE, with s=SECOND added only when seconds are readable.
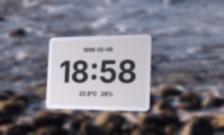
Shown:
h=18 m=58
